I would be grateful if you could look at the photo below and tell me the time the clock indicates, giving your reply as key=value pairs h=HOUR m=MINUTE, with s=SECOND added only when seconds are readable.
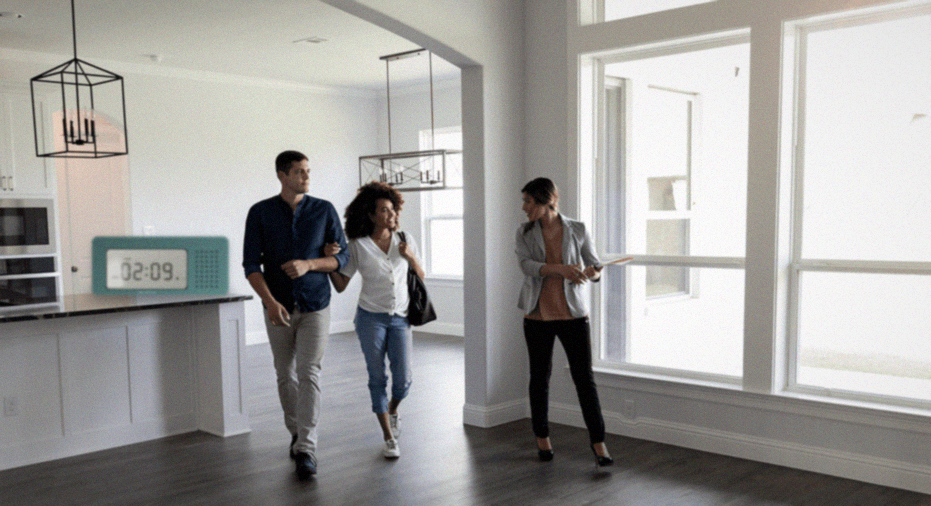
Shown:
h=2 m=9
